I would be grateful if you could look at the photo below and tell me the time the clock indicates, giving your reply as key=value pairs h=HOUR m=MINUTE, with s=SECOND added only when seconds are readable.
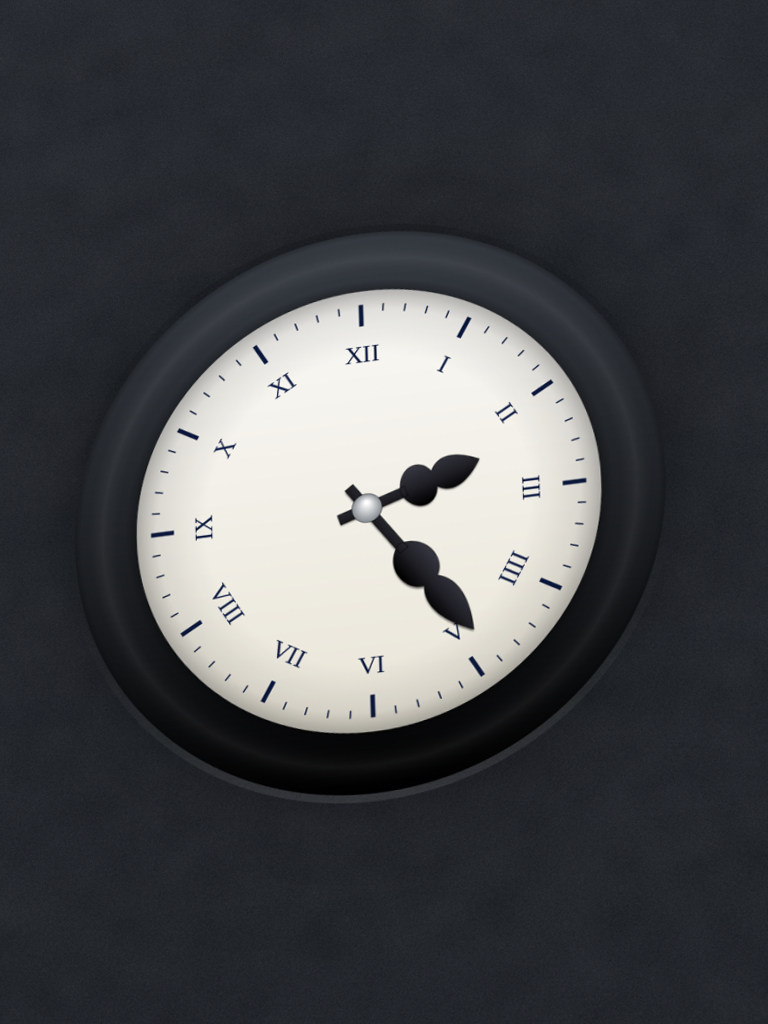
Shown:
h=2 m=24
